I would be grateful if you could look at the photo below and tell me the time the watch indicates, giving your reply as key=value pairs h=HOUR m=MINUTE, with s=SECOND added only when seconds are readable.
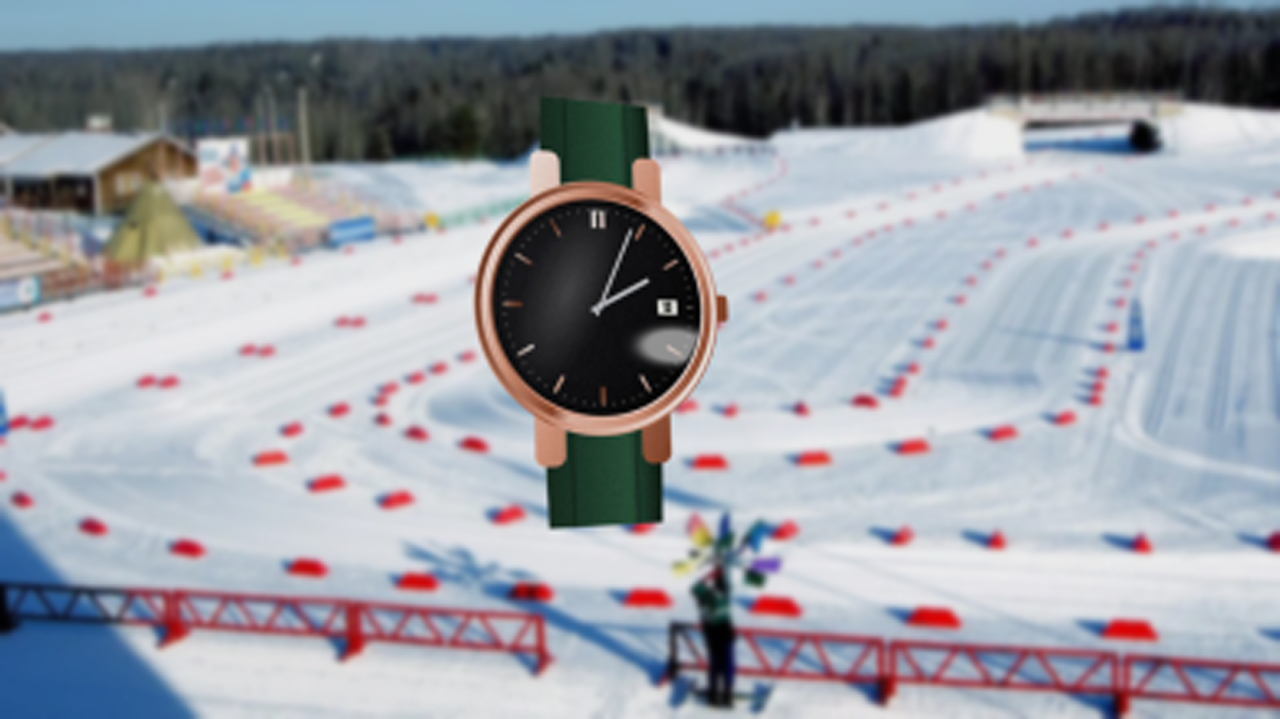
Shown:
h=2 m=4
